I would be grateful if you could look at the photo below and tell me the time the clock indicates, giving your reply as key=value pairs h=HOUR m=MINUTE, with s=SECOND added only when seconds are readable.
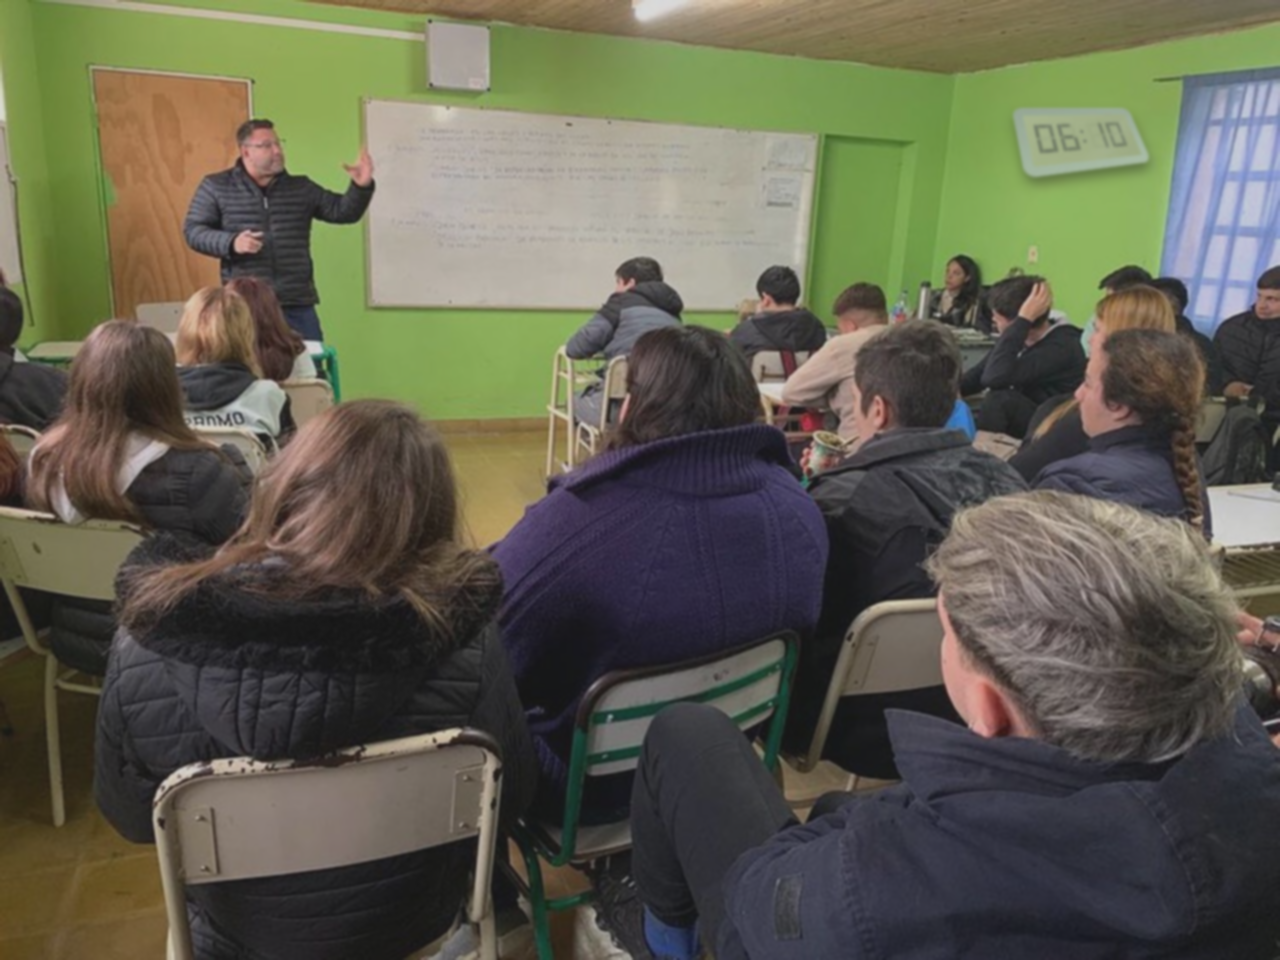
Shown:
h=6 m=10
